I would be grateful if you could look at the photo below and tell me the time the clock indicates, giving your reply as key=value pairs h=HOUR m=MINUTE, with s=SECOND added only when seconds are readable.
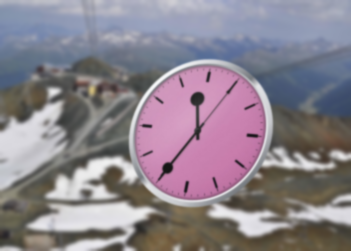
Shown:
h=11 m=35 s=5
